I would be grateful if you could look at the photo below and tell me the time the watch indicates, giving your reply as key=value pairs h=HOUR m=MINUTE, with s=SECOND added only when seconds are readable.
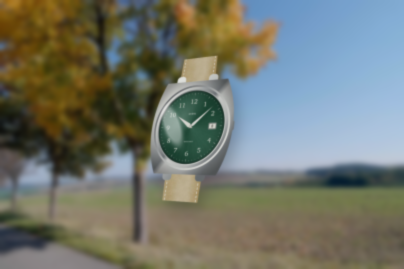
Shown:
h=10 m=8
